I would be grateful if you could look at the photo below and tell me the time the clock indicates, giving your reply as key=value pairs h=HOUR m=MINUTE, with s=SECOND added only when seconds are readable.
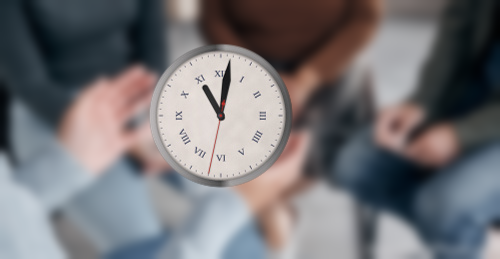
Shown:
h=11 m=1 s=32
